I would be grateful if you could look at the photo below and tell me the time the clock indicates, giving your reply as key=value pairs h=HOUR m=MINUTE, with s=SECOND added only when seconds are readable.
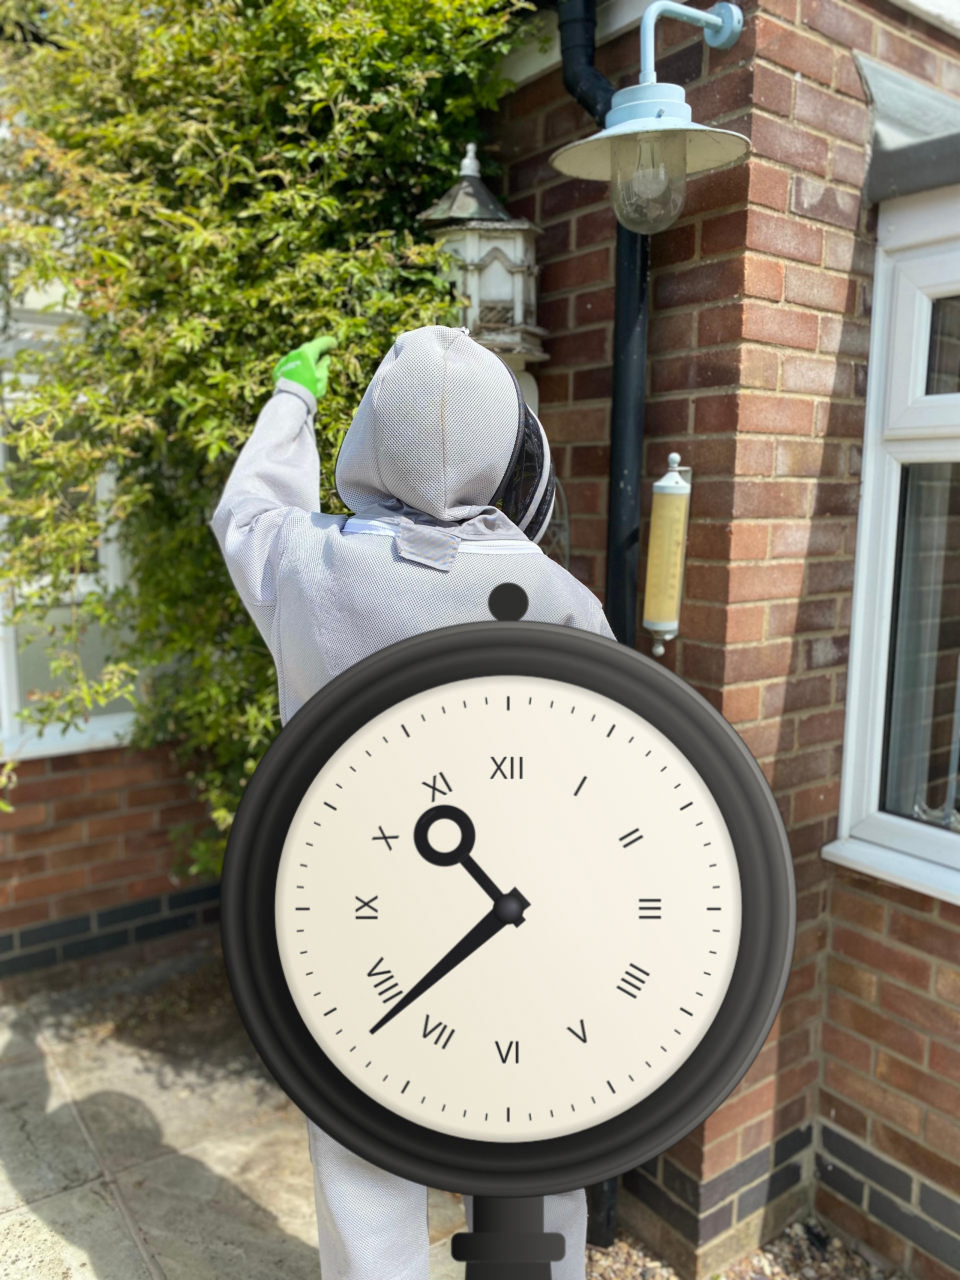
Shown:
h=10 m=38
